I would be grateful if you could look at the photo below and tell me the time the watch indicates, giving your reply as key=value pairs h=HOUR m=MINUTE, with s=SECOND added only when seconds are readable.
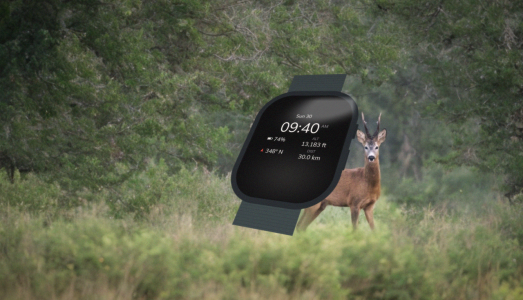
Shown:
h=9 m=40
